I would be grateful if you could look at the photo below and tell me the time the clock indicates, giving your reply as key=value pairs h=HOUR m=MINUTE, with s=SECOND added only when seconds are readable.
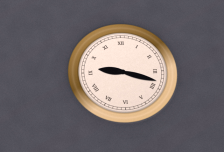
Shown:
h=9 m=18
